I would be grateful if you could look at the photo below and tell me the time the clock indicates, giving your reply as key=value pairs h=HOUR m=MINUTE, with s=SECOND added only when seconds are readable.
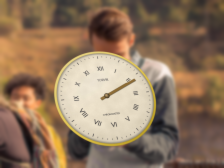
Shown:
h=2 m=11
